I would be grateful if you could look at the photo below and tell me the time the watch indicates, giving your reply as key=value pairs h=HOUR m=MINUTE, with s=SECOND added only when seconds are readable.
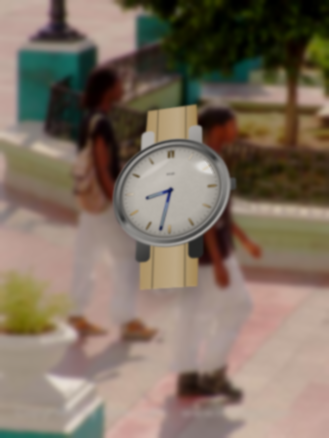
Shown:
h=8 m=32
